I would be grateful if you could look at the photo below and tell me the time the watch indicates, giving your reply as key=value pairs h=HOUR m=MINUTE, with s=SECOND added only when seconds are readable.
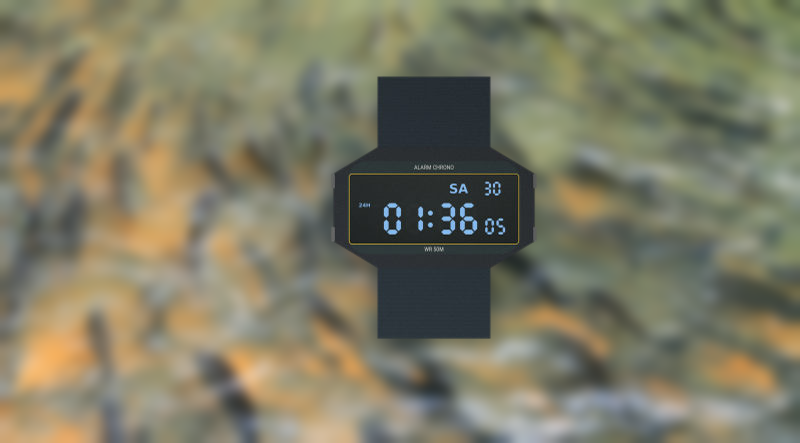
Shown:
h=1 m=36 s=5
